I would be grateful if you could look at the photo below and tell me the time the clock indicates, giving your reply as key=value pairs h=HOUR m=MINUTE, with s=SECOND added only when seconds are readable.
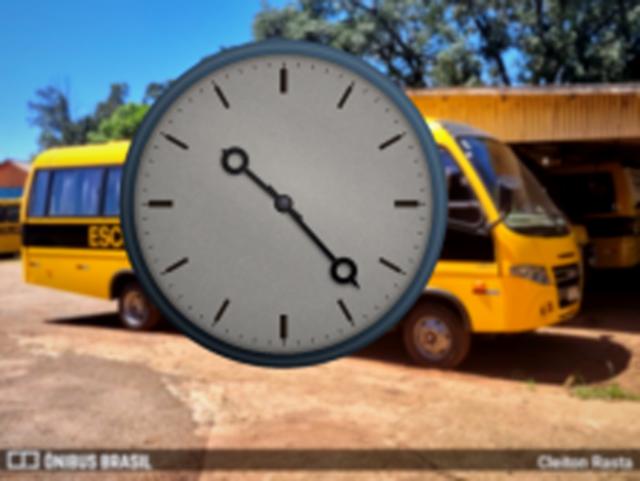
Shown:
h=10 m=23
